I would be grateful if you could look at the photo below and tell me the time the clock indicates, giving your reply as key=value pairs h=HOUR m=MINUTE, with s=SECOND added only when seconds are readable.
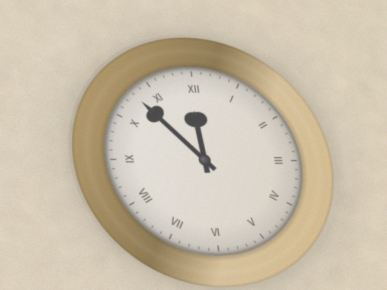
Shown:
h=11 m=53
